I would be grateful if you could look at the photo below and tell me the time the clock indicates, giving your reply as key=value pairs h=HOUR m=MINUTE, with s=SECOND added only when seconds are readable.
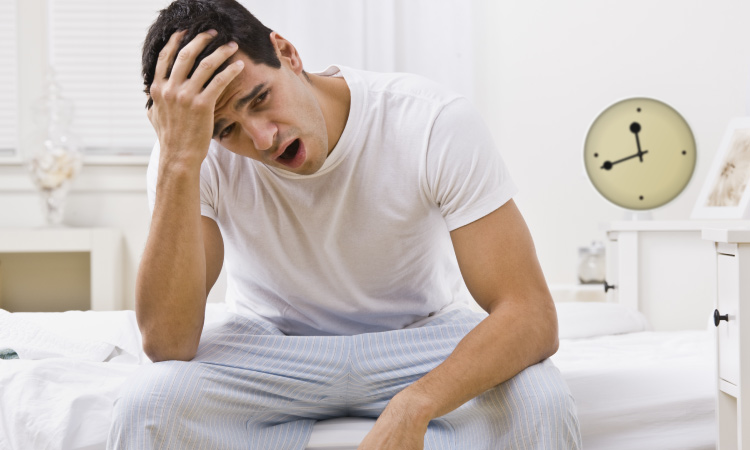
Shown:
h=11 m=42
